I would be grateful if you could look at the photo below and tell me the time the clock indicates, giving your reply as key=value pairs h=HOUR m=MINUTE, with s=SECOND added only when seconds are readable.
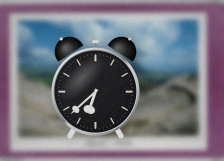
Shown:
h=6 m=38
